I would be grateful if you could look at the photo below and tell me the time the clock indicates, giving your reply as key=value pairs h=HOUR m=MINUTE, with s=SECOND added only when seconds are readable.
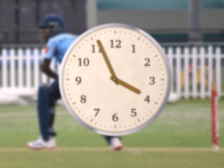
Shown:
h=3 m=56
